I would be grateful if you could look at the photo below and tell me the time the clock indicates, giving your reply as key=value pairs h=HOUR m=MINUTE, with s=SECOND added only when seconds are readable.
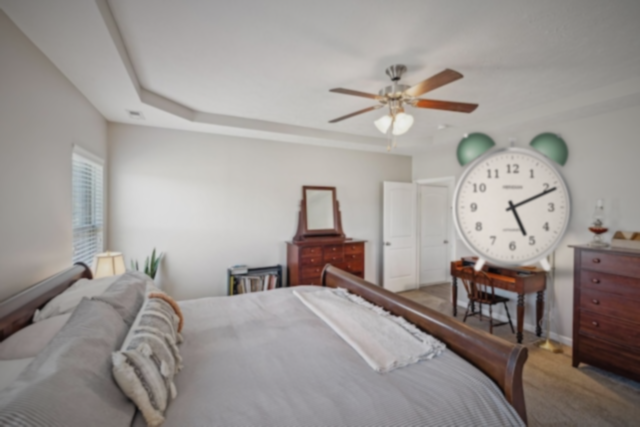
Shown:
h=5 m=11
